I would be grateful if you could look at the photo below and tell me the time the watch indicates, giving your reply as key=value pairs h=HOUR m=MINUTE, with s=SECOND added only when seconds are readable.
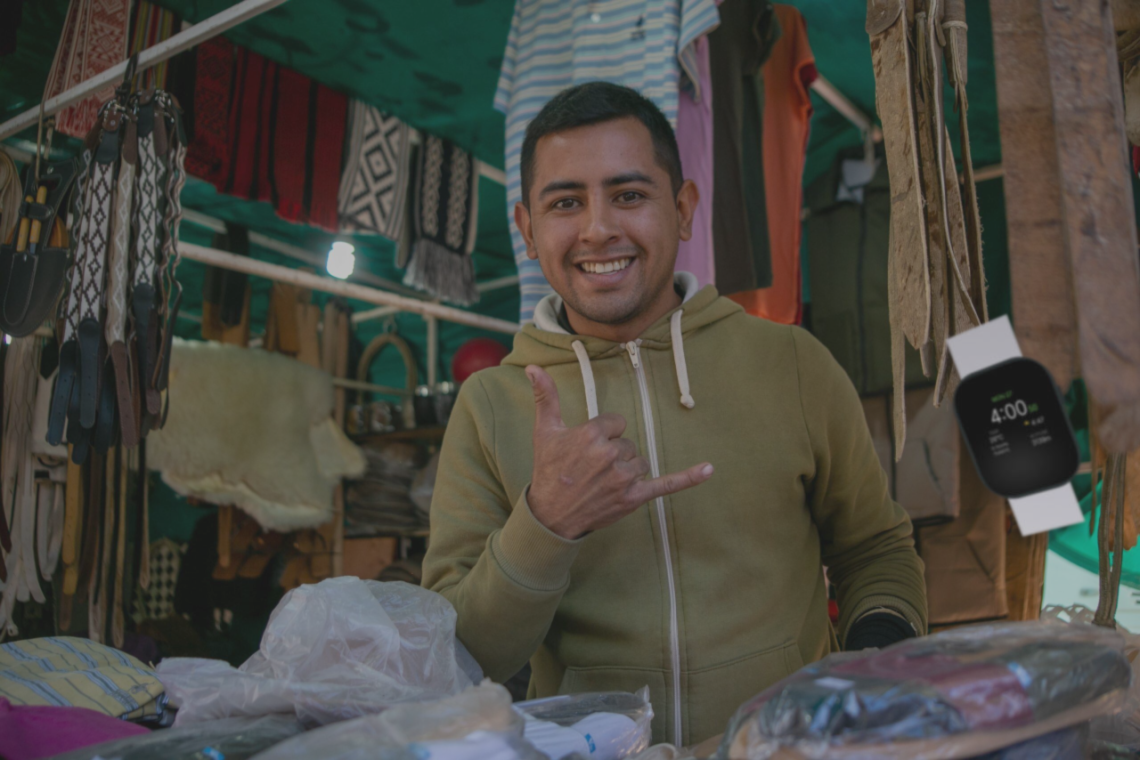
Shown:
h=4 m=0
